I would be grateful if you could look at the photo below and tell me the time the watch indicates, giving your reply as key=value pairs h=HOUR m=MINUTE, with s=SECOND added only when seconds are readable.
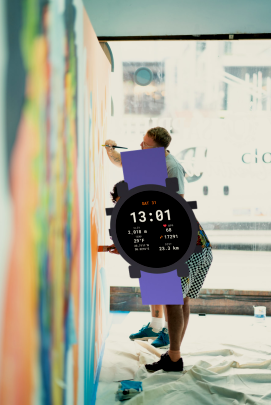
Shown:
h=13 m=1
